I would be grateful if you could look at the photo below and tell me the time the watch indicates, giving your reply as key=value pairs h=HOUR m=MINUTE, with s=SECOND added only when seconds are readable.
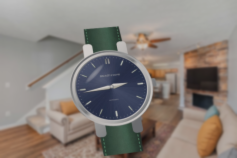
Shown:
h=2 m=44
